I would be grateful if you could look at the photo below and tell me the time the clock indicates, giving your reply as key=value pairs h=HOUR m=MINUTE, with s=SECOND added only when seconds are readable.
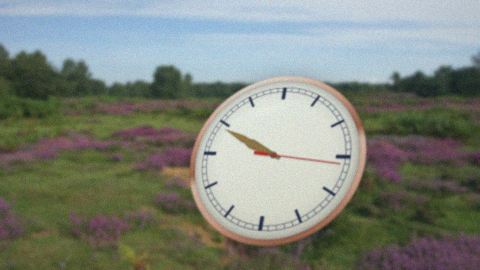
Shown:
h=9 m=49 s=16
